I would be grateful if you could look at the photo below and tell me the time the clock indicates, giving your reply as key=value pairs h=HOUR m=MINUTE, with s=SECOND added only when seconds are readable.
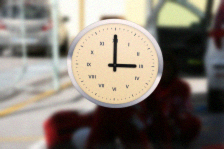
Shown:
h=3 m=0
